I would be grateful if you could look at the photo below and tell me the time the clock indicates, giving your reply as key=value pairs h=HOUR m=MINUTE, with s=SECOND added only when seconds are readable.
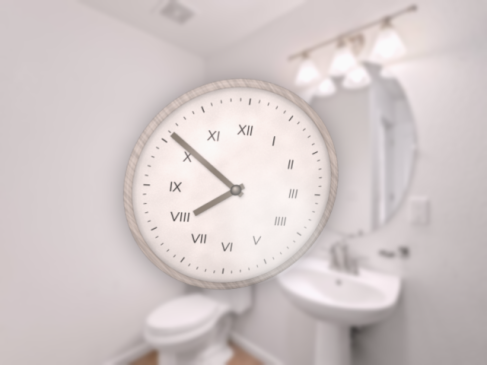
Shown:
h=7 m=51
